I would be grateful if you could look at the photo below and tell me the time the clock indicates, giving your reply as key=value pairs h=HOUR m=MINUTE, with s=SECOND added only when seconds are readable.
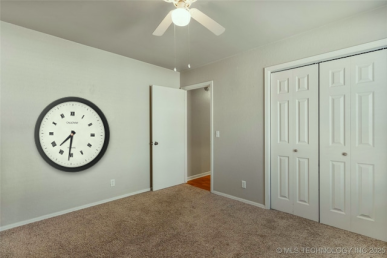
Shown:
h=7 m=31
